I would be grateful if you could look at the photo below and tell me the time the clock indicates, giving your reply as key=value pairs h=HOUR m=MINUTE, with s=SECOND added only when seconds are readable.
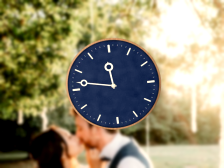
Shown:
h=11 m=47
